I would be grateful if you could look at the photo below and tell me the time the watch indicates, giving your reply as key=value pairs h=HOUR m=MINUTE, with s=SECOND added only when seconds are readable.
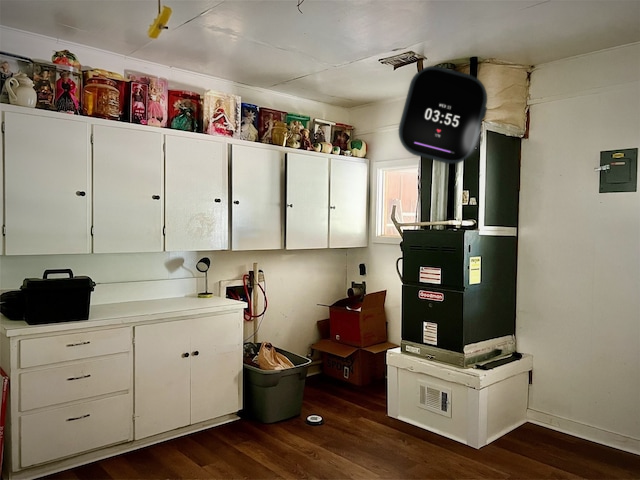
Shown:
h=3 m=55
